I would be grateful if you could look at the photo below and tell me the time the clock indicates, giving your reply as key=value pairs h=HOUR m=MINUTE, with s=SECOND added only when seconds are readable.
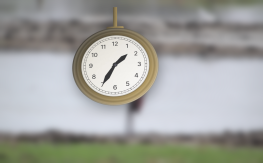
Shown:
h=1 m=35
